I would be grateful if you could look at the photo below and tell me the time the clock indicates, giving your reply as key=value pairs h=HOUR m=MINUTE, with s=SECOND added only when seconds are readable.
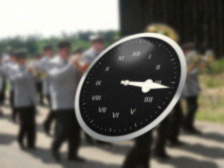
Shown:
h=3 m=16
